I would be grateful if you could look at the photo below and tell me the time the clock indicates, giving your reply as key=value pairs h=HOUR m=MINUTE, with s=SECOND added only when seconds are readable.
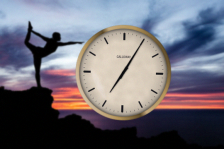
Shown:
h=7 m=5
